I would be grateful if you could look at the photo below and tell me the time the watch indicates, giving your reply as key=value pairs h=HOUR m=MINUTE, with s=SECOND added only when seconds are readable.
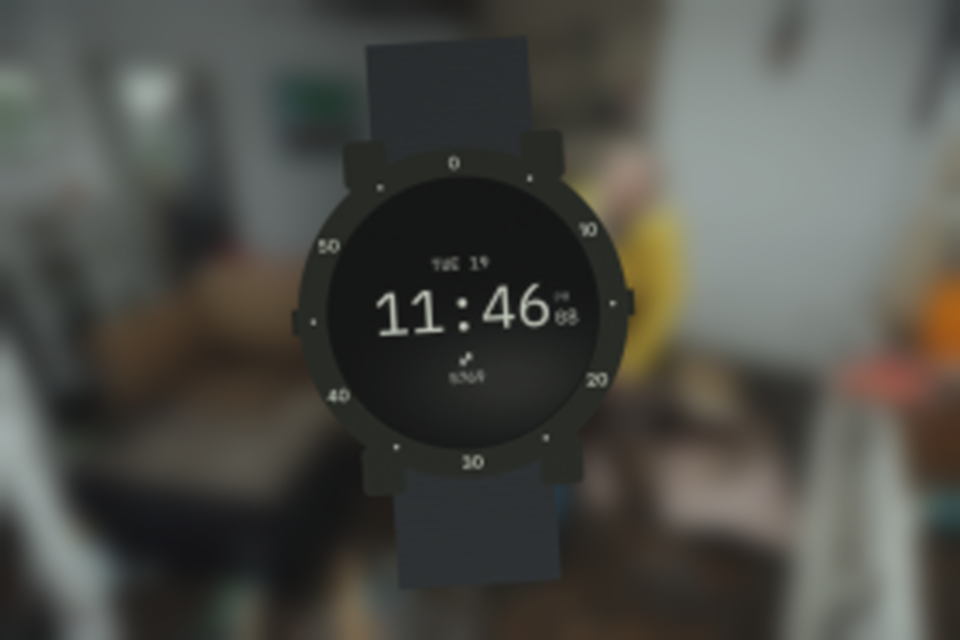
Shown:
h=11 m=46
